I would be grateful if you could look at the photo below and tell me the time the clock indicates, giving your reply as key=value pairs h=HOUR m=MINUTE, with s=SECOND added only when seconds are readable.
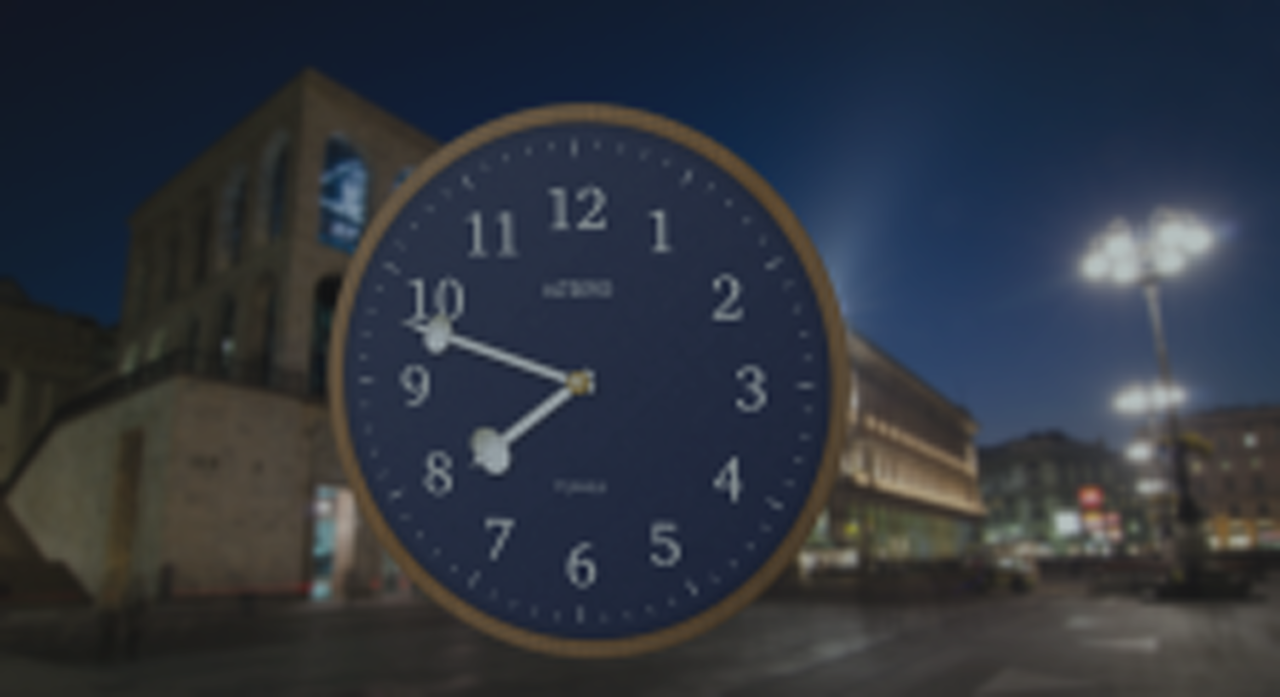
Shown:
h=7 m=48
